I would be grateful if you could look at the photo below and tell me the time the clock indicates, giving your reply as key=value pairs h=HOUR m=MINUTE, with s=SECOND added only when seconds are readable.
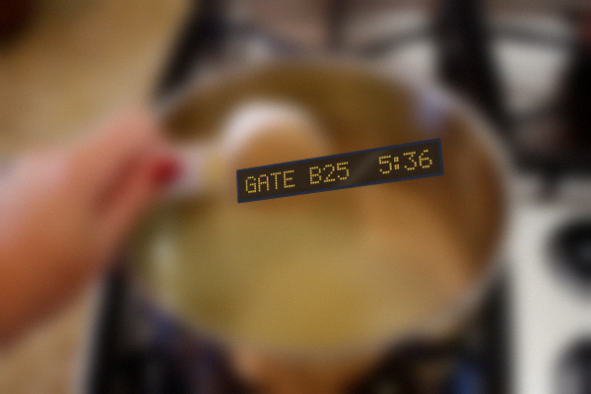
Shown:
h=5 m=36
